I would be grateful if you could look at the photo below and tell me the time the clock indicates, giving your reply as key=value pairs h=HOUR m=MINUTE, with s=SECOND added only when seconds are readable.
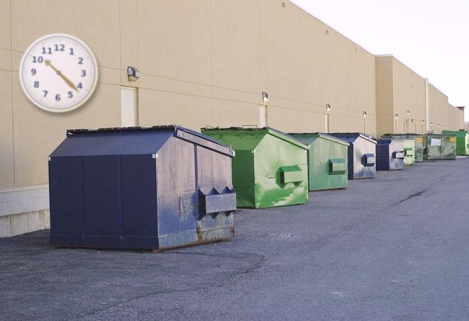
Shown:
h=10 m=22
